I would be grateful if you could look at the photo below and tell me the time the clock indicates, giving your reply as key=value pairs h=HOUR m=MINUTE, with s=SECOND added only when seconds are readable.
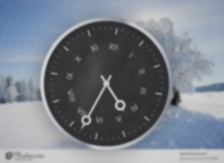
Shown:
h=4 m=33
